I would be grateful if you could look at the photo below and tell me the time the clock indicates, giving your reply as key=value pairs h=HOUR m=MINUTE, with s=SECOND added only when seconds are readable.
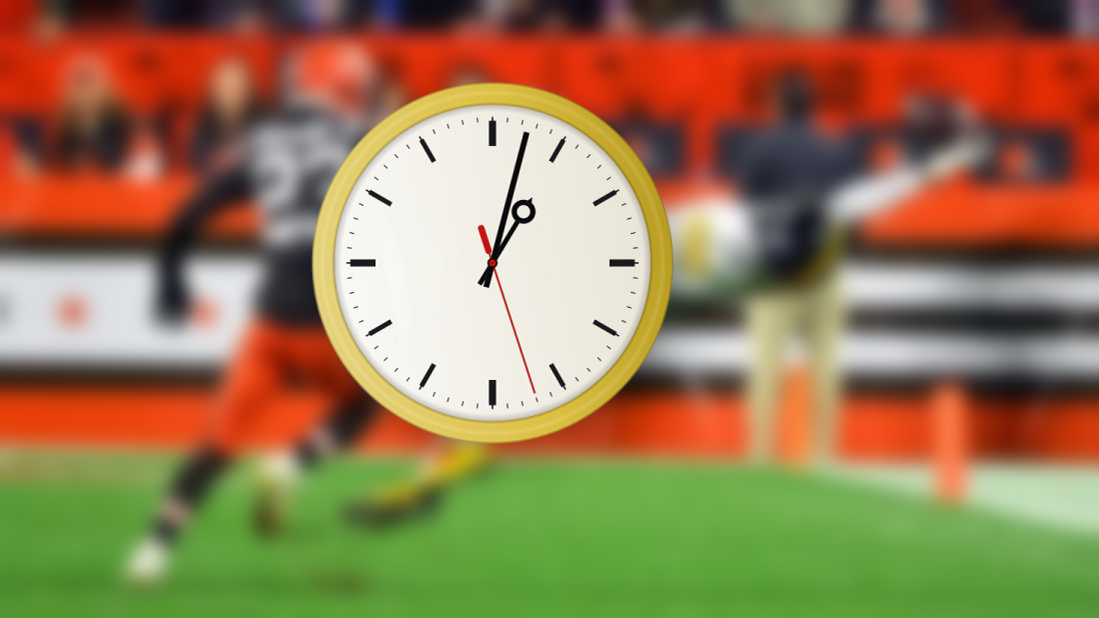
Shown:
h=1 m=2 s=27
